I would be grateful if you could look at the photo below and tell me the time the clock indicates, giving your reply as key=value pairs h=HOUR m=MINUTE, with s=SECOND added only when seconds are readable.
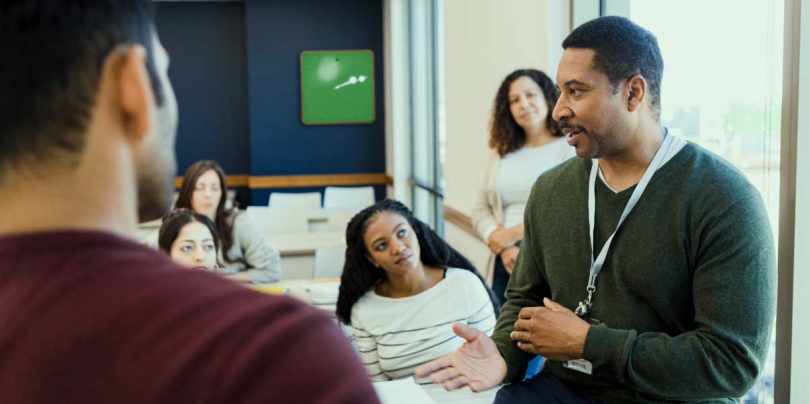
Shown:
h=2 m=12
